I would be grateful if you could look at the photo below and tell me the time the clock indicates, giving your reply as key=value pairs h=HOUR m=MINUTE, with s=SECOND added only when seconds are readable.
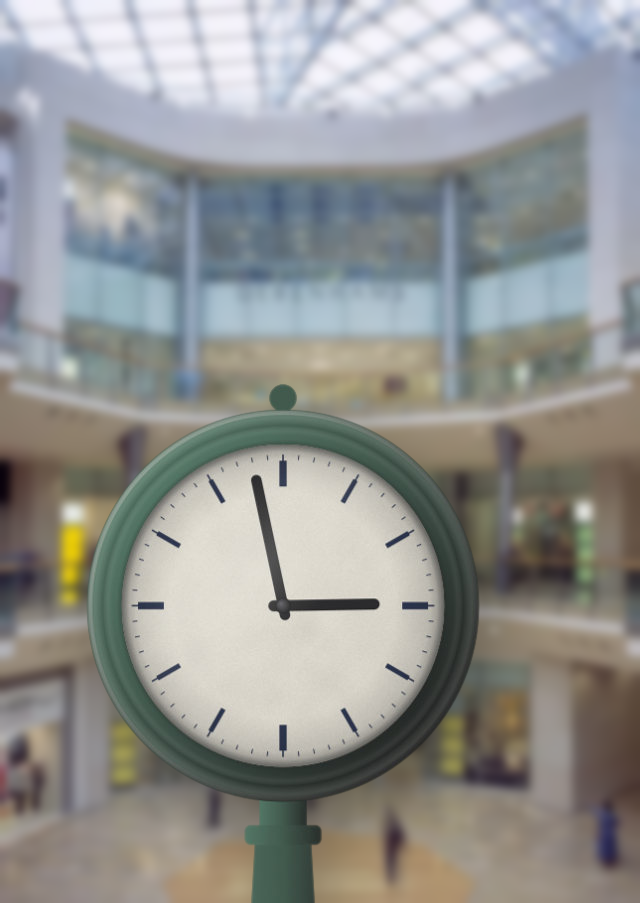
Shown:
h=2 m=58
